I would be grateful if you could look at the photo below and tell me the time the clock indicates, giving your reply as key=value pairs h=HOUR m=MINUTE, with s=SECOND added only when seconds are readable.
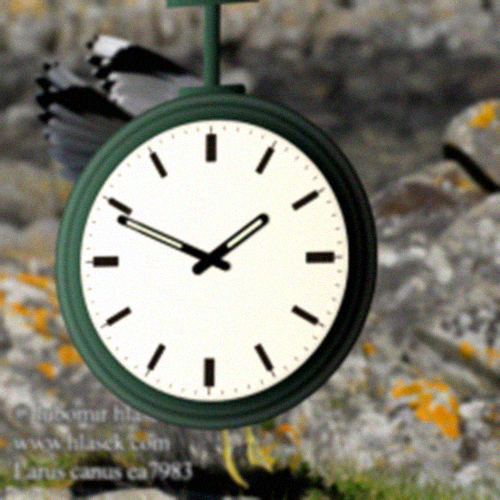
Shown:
h=1 m=49
